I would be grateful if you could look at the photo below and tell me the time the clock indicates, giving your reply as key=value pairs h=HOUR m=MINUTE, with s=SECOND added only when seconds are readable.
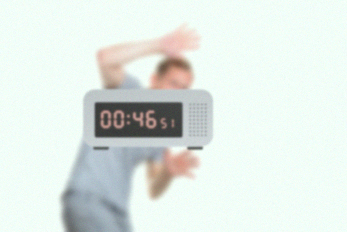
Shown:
h=0 m=46
